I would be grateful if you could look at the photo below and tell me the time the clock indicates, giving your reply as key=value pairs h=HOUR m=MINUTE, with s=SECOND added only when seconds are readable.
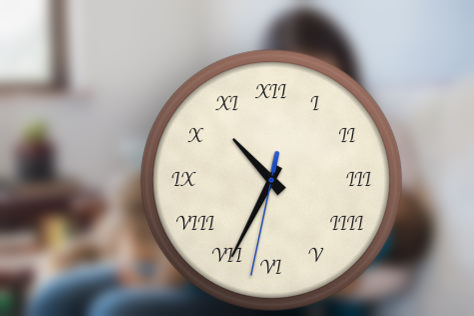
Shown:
h=10 m=34 s=32
